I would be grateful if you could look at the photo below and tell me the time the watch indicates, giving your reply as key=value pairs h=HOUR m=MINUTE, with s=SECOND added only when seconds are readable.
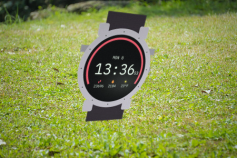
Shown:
h=13 m=36
